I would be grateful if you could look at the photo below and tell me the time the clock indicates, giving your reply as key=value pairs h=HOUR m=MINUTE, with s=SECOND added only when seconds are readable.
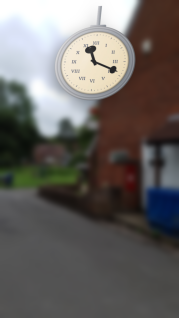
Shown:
h=11 m=19
